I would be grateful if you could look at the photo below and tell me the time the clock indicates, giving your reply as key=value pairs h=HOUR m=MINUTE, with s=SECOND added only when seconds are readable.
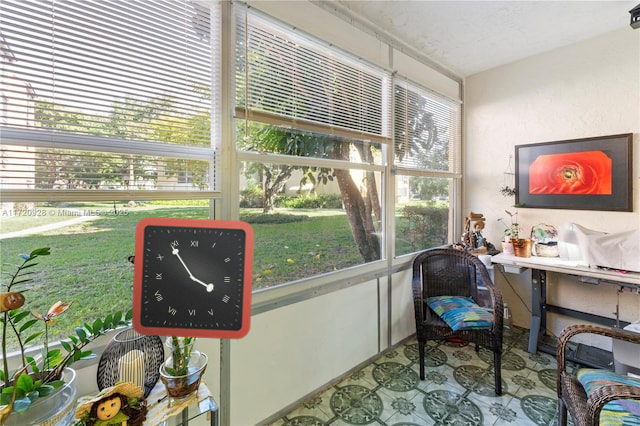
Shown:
h=3 m=54
